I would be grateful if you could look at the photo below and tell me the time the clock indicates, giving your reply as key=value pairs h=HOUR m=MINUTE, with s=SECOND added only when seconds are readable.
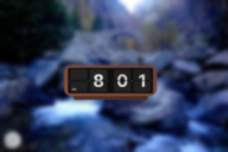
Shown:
h=8 m=1
